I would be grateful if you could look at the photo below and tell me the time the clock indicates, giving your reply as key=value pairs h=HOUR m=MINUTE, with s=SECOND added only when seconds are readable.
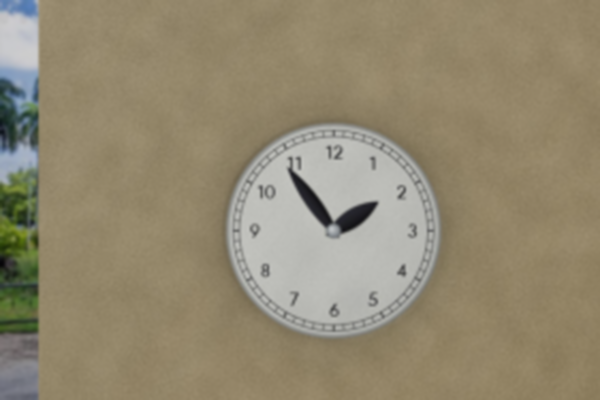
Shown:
h=1 m=54
